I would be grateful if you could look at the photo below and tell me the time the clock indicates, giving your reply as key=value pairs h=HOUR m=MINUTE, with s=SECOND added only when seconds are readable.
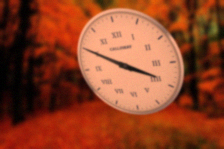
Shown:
h=3 m=50
